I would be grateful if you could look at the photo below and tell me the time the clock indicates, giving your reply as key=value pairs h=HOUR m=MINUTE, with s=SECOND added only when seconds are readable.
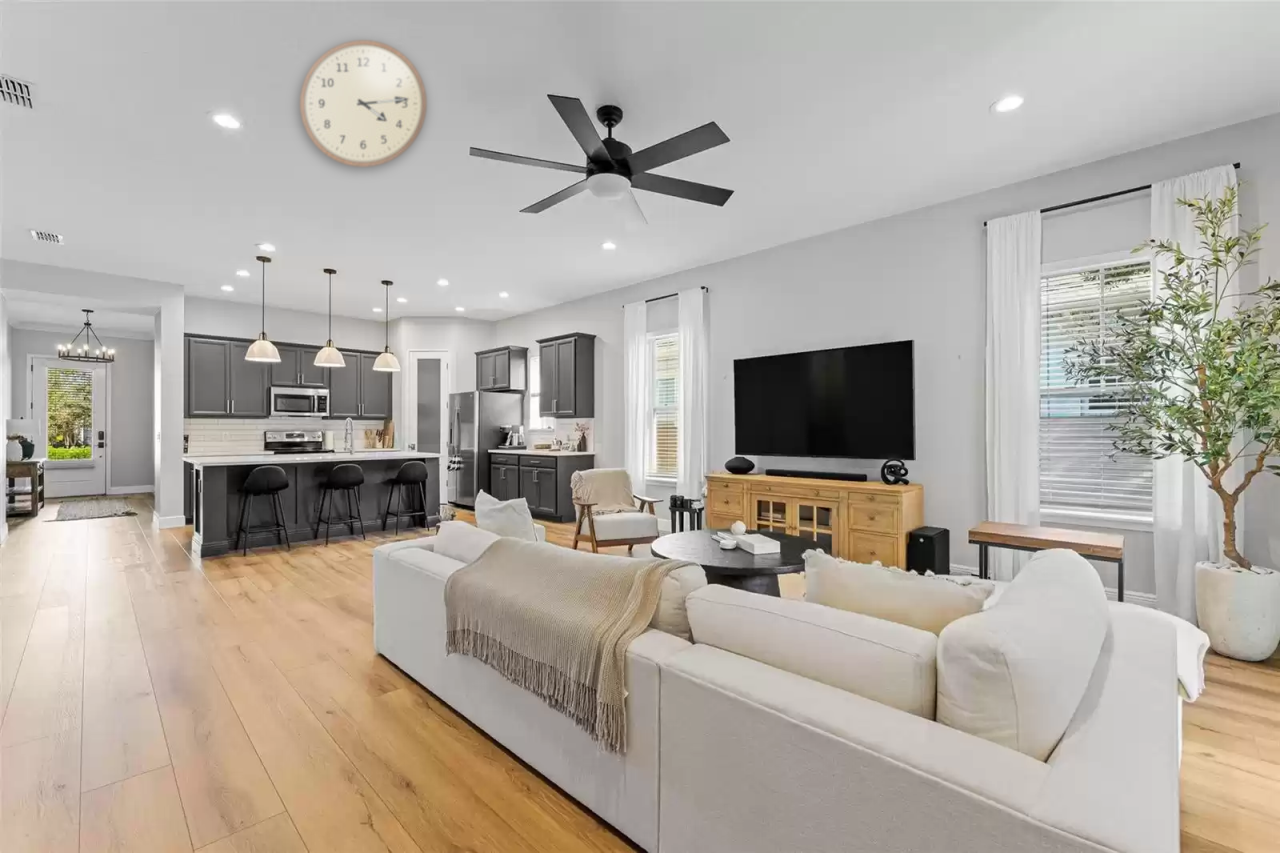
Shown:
h=4 m=14
